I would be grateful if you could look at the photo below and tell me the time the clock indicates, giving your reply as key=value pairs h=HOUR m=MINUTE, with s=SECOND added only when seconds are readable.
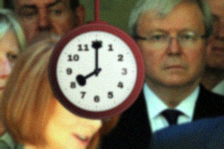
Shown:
h=8 m=0
